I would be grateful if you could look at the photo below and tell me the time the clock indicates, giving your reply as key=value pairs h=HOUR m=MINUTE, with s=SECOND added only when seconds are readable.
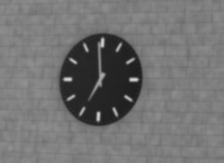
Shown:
h=6 m=59
